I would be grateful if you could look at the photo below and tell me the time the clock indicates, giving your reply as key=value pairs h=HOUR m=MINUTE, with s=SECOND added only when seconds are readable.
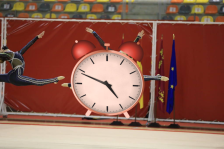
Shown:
h=4 m=49
